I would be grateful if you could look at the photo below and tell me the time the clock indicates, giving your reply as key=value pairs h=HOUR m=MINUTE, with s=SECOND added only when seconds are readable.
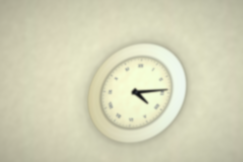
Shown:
h=4 m=14
